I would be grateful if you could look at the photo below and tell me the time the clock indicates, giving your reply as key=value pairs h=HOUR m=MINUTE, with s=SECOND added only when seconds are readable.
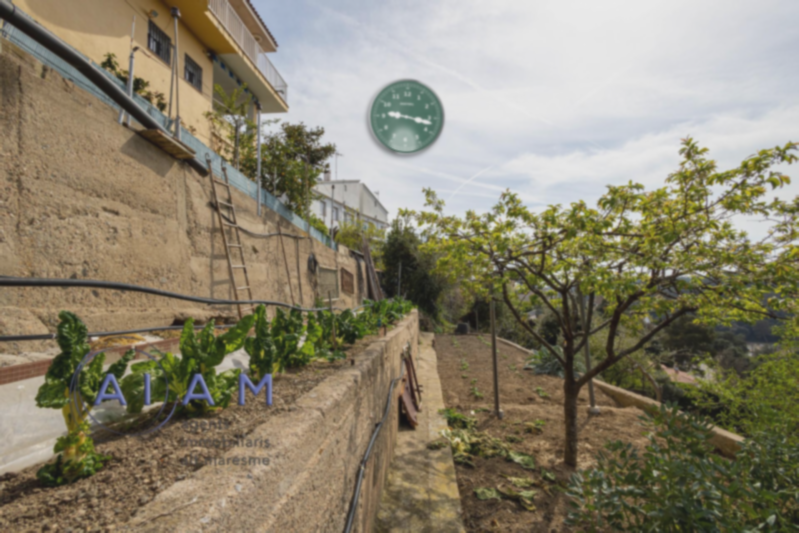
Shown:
h=9 m=17
